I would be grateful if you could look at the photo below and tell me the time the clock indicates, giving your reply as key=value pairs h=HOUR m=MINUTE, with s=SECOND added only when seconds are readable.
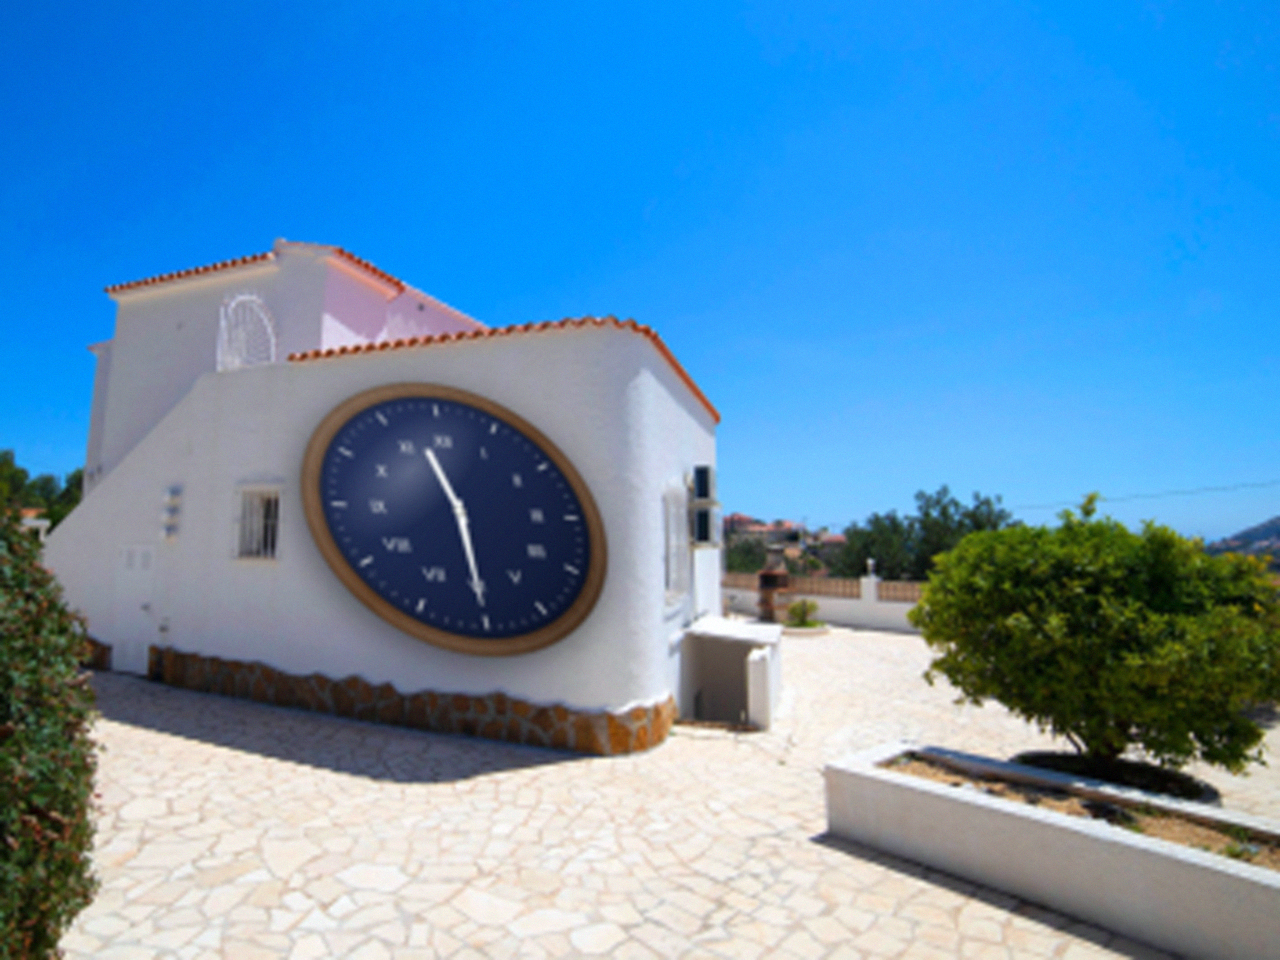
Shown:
h=11 m=30
